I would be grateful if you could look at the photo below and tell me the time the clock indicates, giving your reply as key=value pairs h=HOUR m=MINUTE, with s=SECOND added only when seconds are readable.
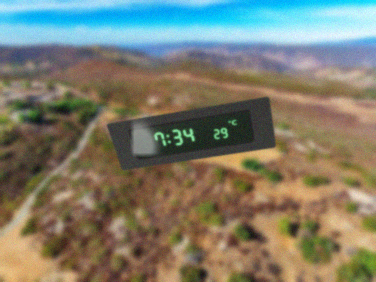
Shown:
h=7 m=34
